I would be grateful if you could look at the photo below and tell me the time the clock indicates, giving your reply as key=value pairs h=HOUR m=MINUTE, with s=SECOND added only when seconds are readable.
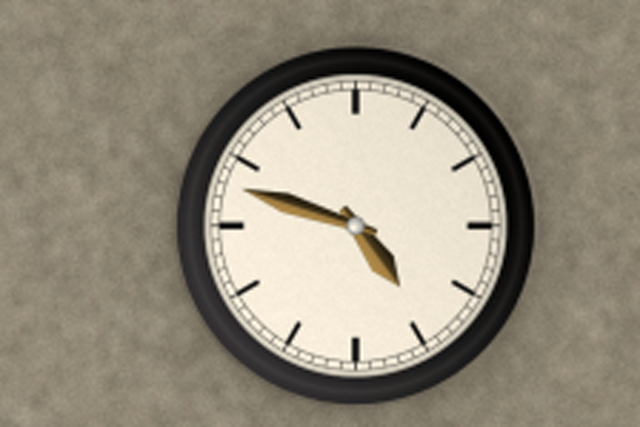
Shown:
h=4 m=48
